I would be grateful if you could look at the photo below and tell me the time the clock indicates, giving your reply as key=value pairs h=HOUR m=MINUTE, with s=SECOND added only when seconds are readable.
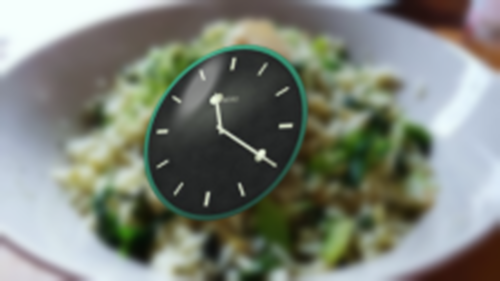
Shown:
h=11 m=20
